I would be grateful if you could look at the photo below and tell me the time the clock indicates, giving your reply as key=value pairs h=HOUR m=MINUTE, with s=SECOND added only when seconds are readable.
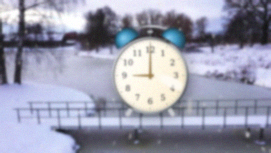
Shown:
h=9 m=0
